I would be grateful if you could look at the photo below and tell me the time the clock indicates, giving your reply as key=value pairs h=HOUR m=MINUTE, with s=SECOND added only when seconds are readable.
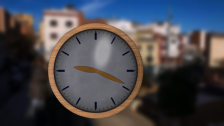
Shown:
h=9 m=19
